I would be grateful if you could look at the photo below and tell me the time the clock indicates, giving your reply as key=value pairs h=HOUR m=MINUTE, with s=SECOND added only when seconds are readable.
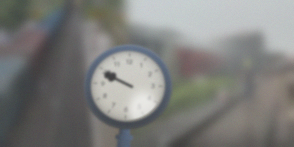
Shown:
h=9 m=49
